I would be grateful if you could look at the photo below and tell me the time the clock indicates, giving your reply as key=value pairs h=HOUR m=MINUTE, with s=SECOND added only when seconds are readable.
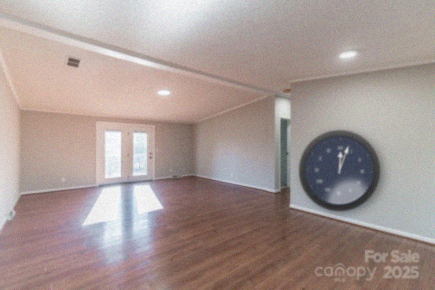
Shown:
h=12 m=3
